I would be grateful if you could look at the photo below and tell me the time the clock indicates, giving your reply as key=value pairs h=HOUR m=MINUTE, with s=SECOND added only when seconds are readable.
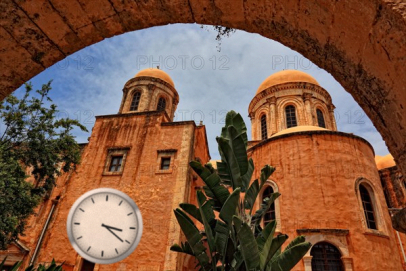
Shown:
h=3 m=21
